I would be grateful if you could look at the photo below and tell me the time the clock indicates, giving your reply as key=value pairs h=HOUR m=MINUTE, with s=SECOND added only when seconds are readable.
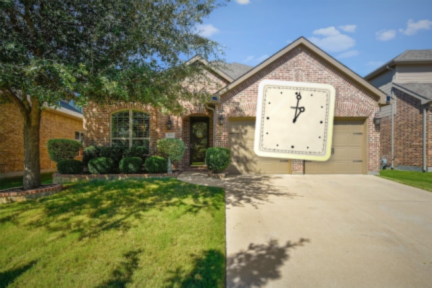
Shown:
h=1 m=1
